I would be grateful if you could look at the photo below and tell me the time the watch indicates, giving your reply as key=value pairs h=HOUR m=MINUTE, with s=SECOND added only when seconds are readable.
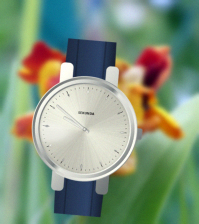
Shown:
h=9 m=51
